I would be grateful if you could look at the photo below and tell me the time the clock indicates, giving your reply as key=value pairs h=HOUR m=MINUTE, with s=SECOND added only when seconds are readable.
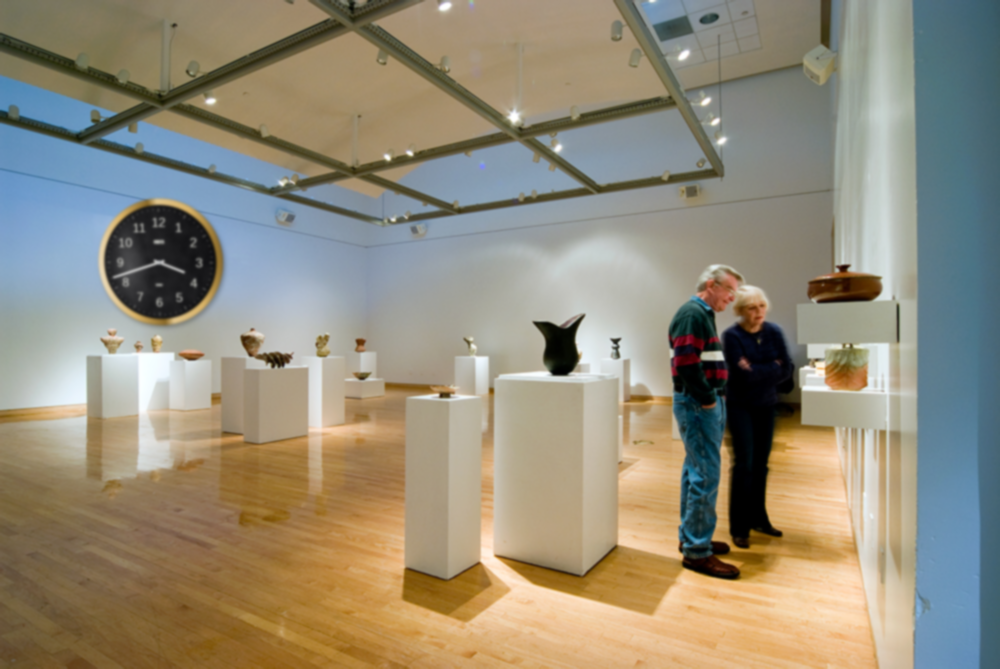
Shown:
h=3 m=42
